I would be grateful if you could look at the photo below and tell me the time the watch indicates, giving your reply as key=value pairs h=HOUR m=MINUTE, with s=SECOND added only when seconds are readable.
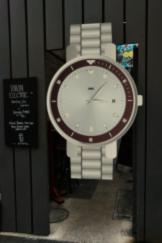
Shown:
h=3 m=7
